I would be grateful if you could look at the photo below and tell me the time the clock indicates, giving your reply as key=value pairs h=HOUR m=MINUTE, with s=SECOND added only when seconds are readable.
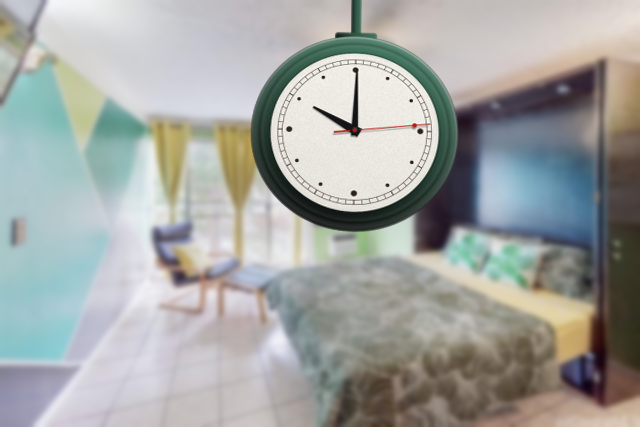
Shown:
h=10 m=0 s=14
